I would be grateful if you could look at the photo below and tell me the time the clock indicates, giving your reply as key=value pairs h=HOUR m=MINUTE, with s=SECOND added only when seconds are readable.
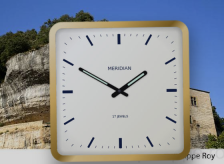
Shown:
h=1 m=50
